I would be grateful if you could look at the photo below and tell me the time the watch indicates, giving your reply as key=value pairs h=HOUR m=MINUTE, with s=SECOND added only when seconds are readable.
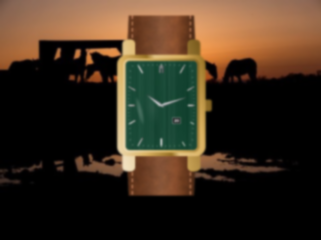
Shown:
h=10 m=12
